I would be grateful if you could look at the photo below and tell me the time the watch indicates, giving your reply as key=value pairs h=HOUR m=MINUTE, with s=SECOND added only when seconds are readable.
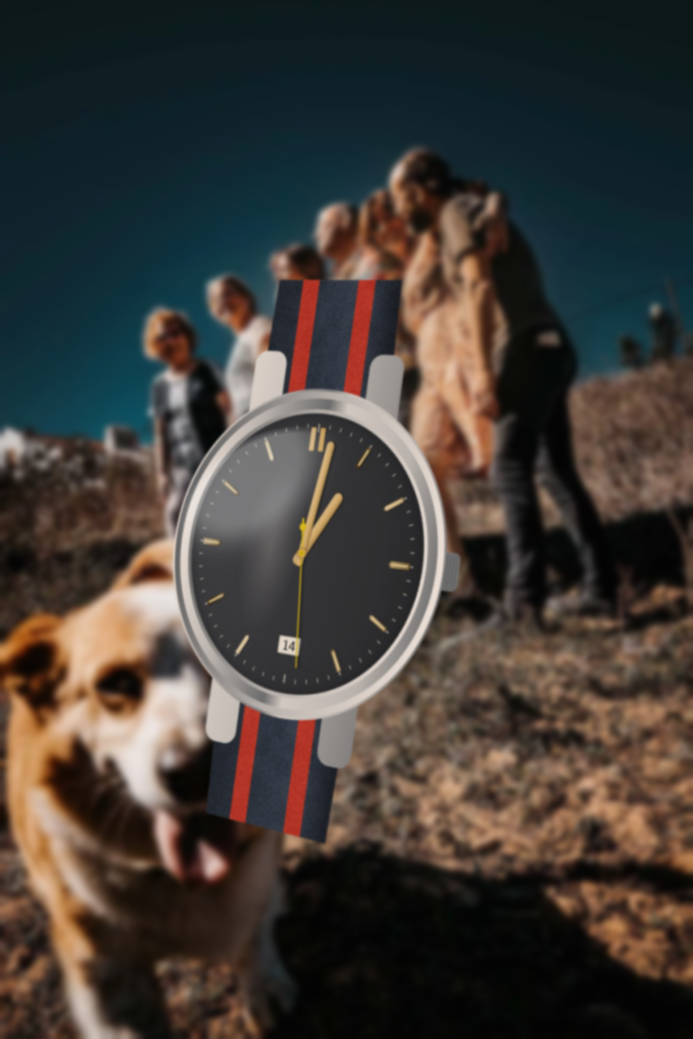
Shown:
h=1 m=1 s=29
